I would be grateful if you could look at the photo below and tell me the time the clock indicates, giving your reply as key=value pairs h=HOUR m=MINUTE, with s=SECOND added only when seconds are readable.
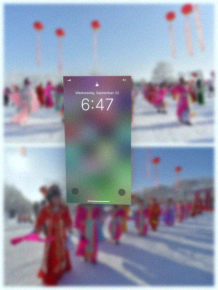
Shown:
h=6 m=47
